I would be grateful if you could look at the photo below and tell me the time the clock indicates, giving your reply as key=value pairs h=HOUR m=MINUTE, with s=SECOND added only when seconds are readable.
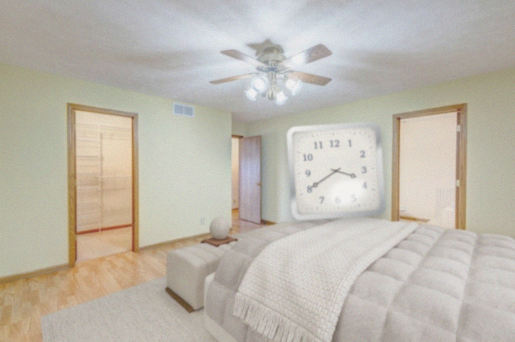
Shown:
h=3 m=40
